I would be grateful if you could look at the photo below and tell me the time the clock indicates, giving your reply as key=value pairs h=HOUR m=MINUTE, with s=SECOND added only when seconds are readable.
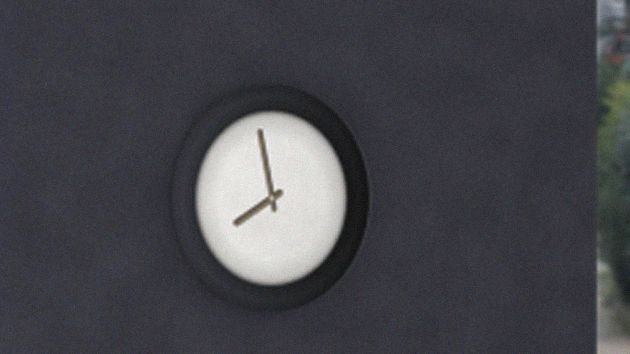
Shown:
h=7 m=58
